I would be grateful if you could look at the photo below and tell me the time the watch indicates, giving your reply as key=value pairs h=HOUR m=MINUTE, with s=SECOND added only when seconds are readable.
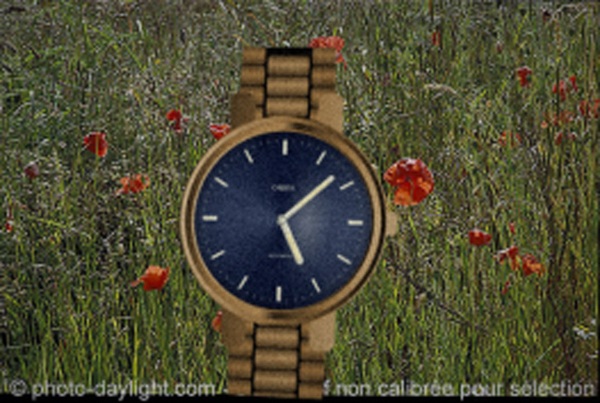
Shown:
h=5 m=8
